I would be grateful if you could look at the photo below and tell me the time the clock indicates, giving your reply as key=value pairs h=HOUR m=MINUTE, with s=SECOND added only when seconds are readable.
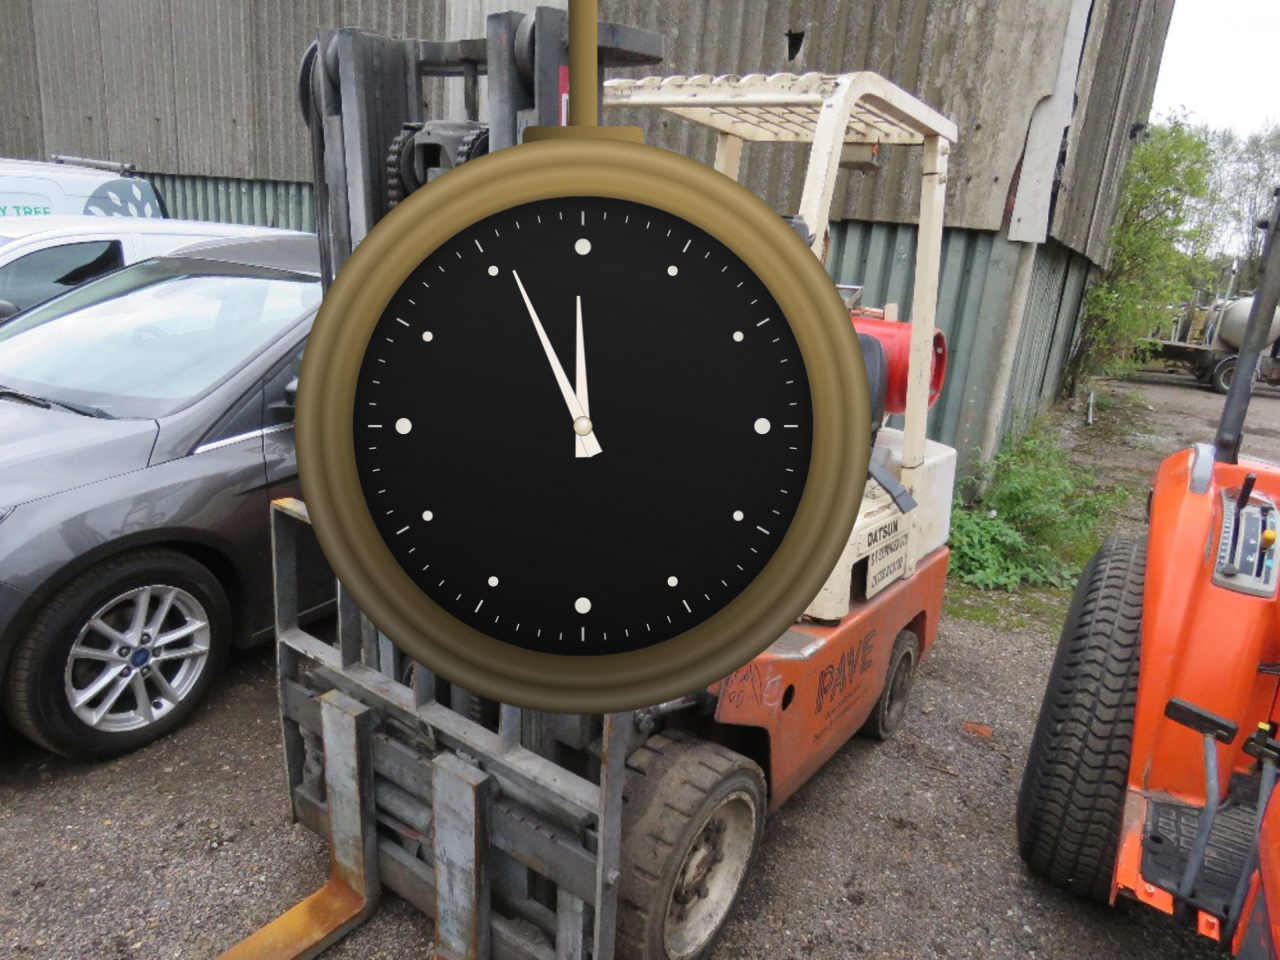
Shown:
h=11 m=56
